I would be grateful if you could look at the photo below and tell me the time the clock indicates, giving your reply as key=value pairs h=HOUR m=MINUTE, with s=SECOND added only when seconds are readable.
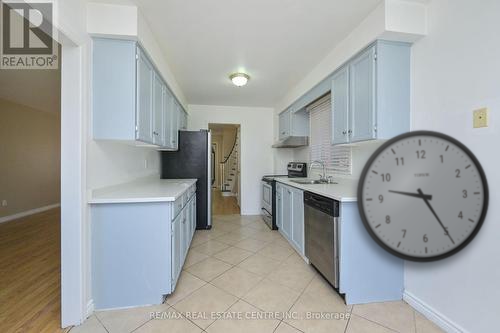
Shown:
h=9 m=25
